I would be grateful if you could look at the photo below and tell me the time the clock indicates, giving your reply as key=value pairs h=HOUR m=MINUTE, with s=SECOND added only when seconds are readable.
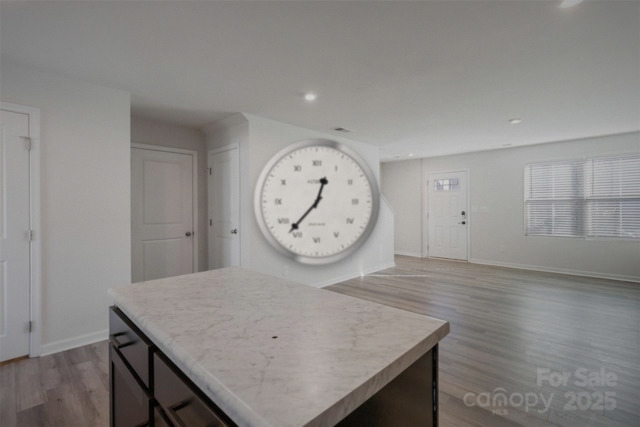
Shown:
h=12 m=37
